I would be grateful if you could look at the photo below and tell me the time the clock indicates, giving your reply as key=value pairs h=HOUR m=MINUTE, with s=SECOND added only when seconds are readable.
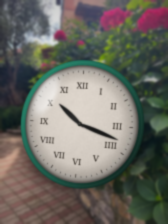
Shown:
h=10 m=18
